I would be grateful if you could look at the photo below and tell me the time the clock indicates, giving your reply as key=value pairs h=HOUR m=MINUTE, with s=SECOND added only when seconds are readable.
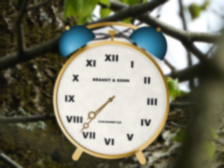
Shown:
h=7 m=37
